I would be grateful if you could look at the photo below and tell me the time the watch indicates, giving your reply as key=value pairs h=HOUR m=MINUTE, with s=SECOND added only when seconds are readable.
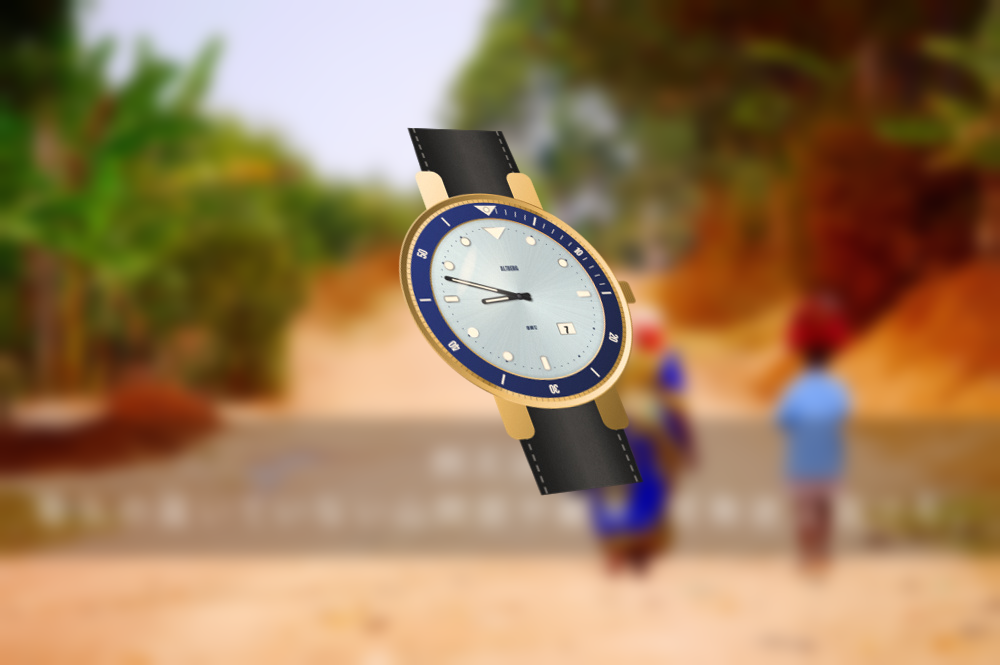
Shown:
h=8 m=48
